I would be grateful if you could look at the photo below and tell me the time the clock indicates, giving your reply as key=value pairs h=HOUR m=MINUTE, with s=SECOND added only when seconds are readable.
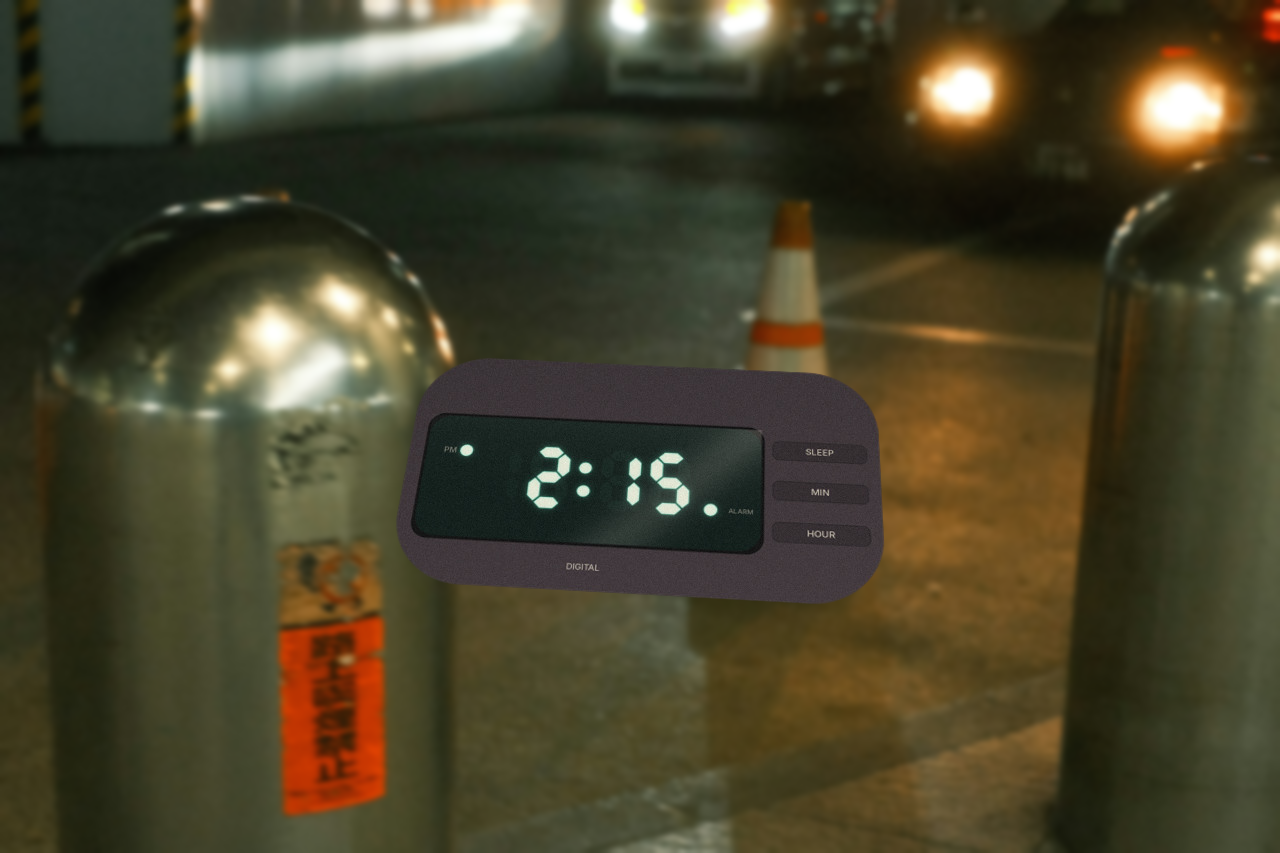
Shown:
h=2 m=15
